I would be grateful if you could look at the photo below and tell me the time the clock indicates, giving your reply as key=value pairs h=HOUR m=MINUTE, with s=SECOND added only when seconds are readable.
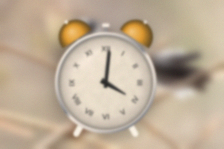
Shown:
h=4 m=1
